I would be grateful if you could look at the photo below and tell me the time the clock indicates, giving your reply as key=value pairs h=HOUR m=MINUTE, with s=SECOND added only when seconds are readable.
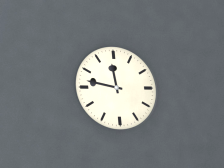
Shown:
h=11 m=47
